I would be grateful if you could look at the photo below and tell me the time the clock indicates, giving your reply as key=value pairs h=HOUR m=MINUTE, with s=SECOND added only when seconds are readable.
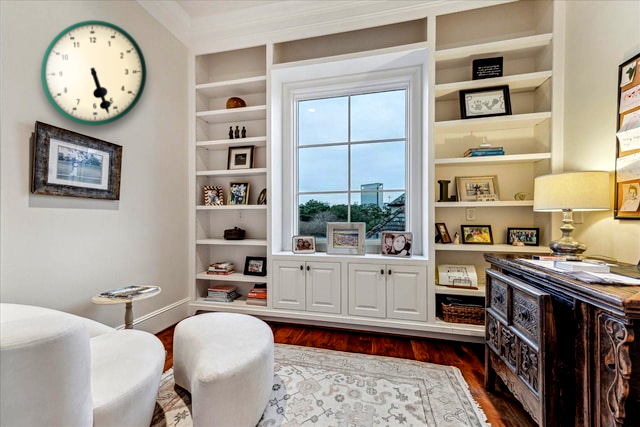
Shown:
h=5 m=27
